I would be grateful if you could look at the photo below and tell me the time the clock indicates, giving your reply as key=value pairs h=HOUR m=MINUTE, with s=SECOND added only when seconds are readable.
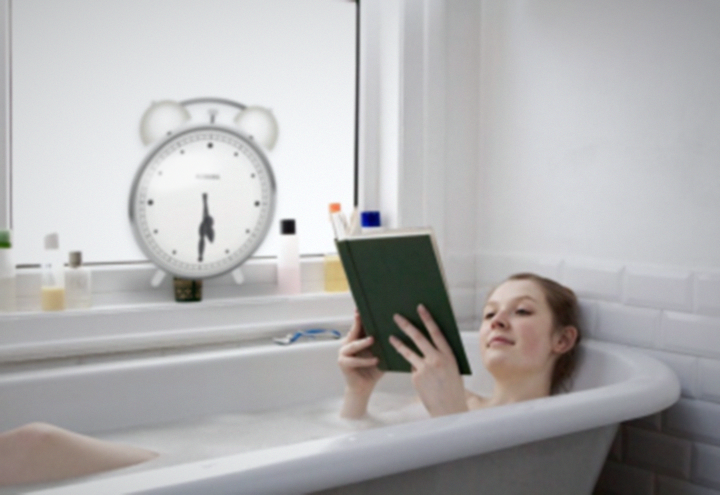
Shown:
h=5 m=30
